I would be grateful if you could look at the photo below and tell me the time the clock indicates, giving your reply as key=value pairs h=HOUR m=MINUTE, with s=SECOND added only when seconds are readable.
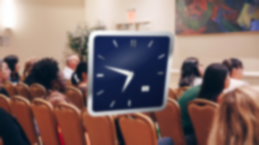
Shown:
h=6 m=48
